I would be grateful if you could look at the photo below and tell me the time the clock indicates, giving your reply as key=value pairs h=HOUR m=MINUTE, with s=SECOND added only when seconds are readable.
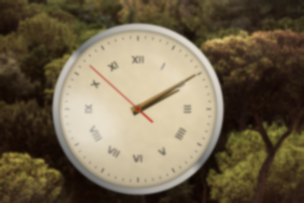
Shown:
h=2 m=9 s=52
